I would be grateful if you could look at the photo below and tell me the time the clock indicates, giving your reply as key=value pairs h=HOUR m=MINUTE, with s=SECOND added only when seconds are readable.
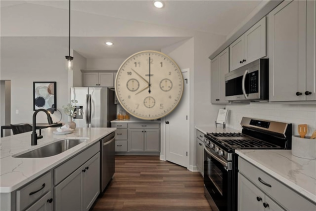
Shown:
h=7 m=52
